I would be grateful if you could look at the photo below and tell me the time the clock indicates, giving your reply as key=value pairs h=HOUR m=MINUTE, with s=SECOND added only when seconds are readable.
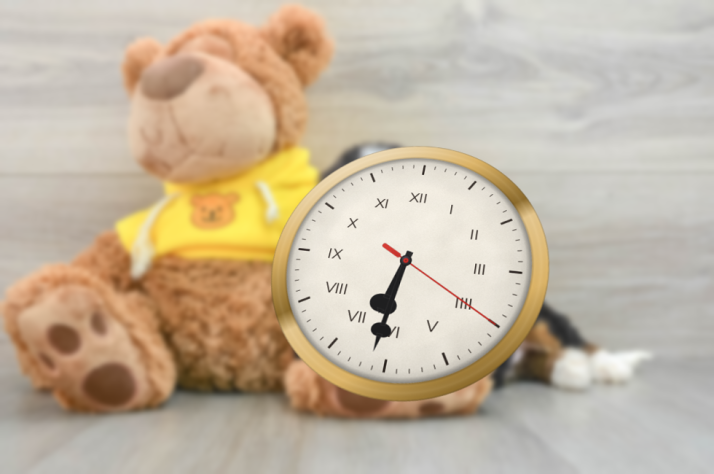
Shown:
h=6 m=31 s=20
